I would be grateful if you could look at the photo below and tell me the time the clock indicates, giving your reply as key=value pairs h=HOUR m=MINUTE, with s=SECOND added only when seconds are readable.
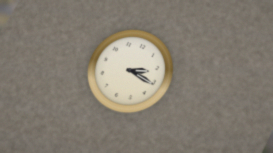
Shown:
h=2 m=16
